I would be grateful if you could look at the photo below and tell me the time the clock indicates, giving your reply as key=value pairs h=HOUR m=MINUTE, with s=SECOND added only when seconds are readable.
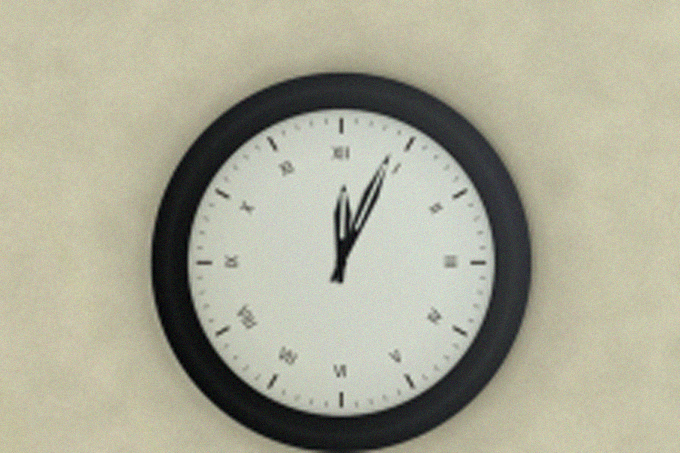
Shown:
h=12 m=4
